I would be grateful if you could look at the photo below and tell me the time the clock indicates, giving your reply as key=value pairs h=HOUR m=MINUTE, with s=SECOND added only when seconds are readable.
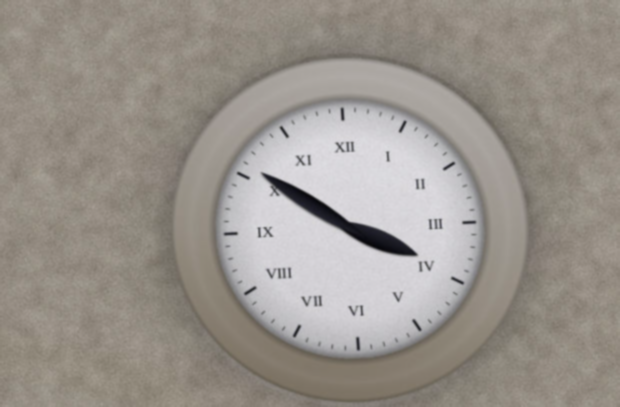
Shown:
h=3 m=51
